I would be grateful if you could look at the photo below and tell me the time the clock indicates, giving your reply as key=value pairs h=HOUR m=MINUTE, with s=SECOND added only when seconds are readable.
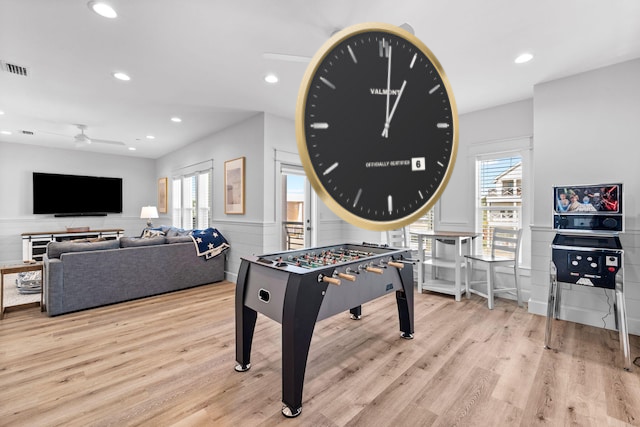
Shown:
h=1 m=1
